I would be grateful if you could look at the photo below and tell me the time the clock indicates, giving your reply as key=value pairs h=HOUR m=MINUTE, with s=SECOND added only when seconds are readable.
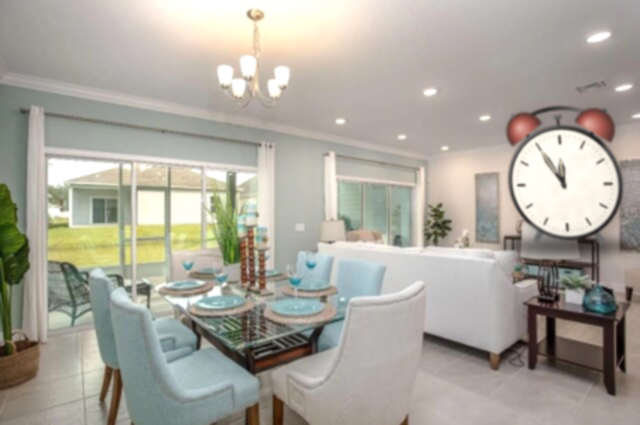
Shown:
h=11 m=55
